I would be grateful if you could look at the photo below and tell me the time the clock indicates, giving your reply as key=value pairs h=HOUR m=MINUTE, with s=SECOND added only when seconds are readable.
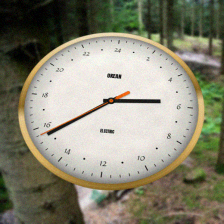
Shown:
h=5 m=38 s=39
